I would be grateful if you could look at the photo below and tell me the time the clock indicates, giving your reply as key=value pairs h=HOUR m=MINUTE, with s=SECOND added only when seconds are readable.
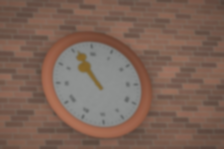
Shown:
h=10 m=56
